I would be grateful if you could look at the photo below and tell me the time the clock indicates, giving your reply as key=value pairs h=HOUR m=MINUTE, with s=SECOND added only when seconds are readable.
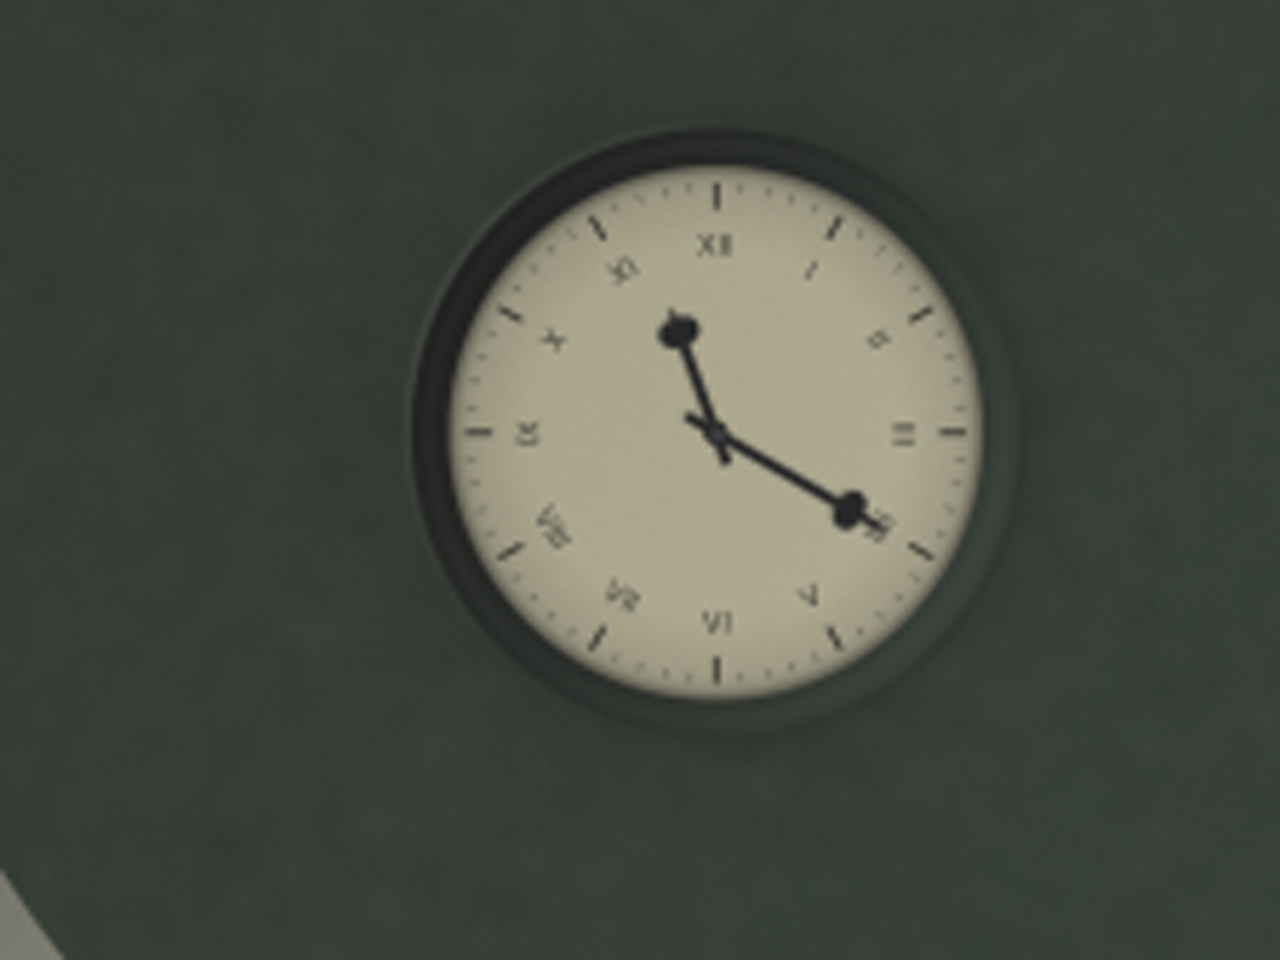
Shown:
h=11 m=20
